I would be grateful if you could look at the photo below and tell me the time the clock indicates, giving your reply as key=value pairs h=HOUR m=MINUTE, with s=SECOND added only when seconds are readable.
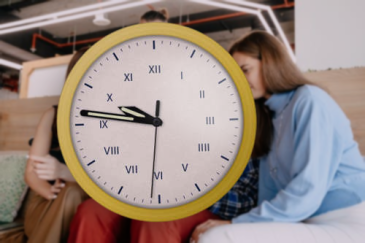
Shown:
h=9 m=46 s=31
